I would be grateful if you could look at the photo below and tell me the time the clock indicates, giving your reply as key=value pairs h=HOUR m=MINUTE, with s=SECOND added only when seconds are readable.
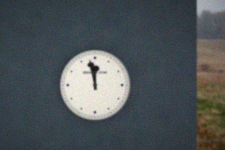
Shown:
h=11 m=58
